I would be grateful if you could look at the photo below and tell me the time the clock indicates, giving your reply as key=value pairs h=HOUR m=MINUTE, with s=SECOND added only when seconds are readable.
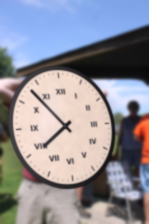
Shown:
h=7 m=53
